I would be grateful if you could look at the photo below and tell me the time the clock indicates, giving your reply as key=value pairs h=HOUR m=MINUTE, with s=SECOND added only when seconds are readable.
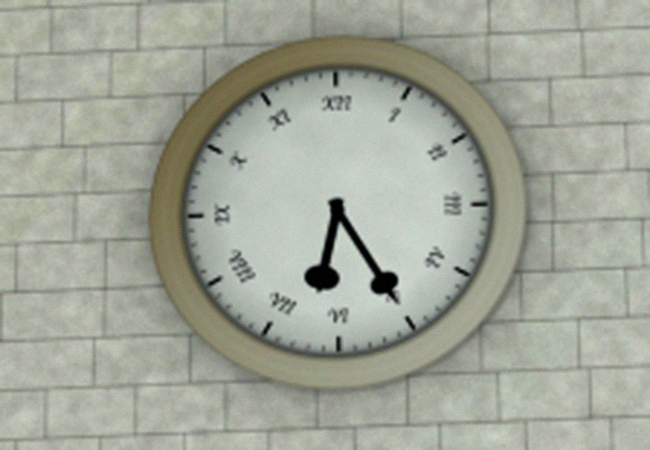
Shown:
h=6 m=25
